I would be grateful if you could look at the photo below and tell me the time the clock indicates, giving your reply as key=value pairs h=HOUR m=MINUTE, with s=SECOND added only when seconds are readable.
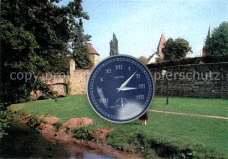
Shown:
h=3 m=8
